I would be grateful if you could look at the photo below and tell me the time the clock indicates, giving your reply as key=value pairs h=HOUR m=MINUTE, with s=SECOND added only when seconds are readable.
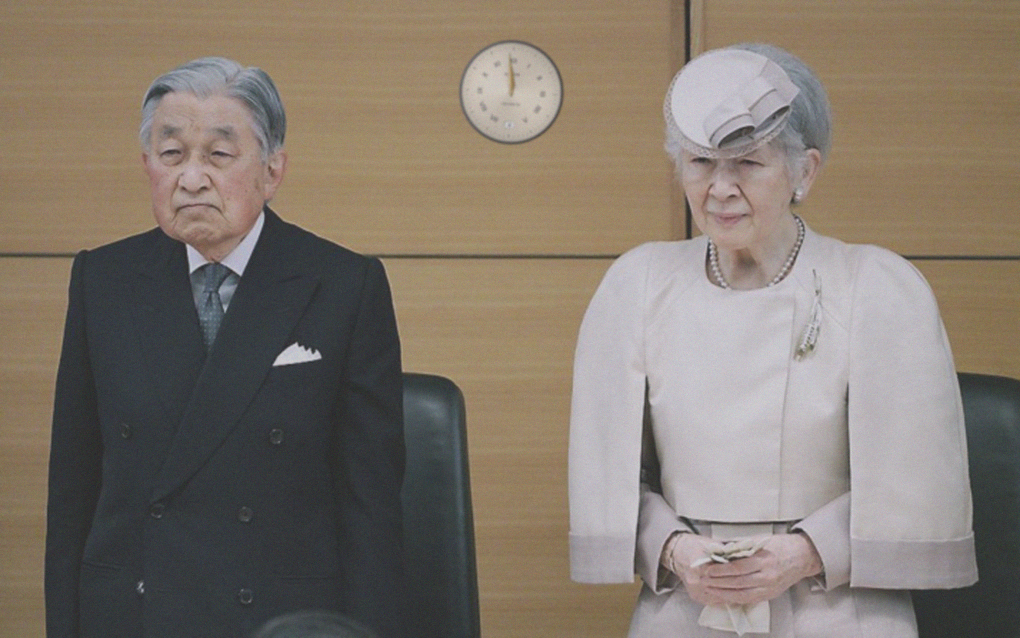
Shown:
h=11 m=59
